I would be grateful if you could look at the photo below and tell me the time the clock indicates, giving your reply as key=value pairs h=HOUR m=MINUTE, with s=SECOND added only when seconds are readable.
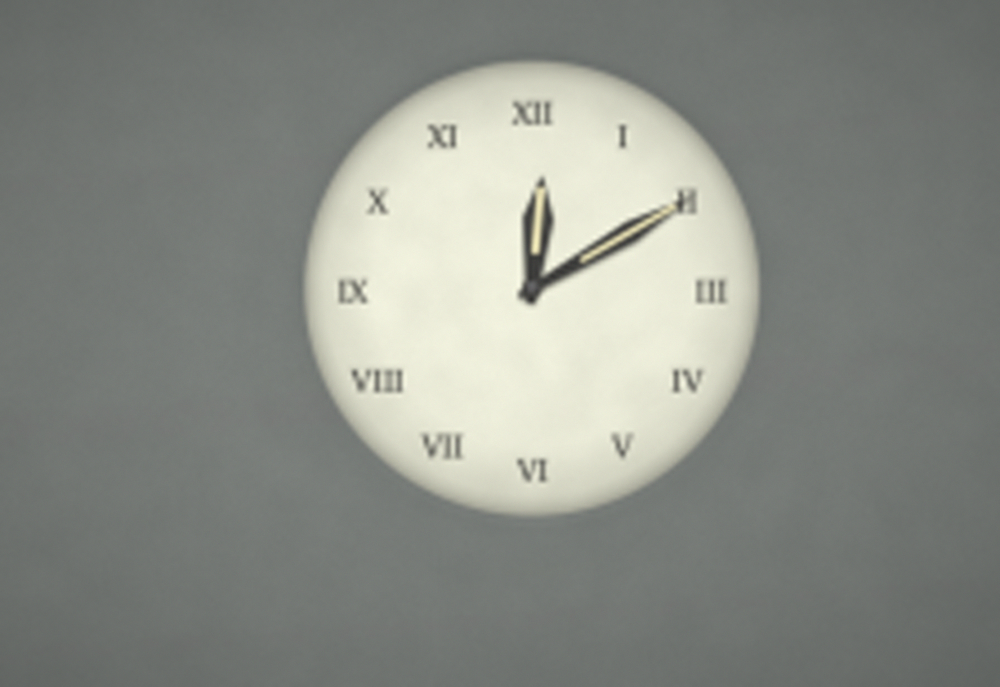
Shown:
h=12 m=10
